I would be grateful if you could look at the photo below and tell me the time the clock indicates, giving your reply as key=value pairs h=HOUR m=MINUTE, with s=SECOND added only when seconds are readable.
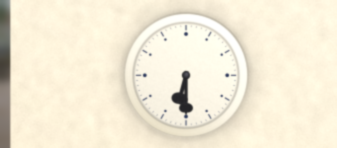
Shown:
h=6 m=30
